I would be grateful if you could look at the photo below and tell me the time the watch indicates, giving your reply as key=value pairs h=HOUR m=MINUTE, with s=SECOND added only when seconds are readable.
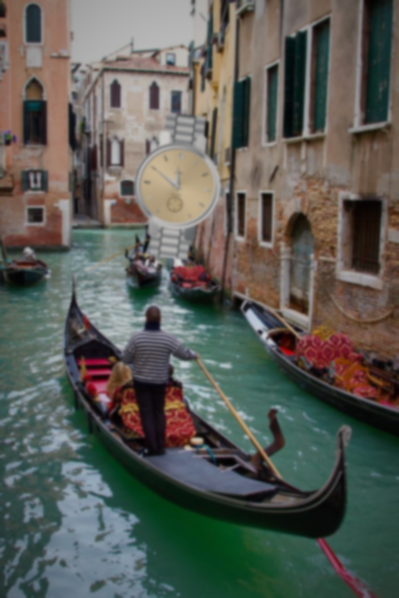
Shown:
h=11 m=50
